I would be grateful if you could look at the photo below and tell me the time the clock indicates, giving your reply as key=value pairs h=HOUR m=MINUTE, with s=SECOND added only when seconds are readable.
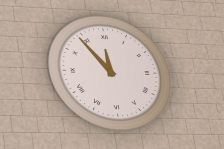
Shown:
h=11 m=54
